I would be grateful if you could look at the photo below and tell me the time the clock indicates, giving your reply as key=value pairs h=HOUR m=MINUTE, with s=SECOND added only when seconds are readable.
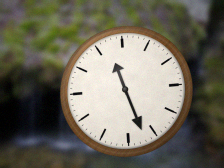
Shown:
h=11 m=27
